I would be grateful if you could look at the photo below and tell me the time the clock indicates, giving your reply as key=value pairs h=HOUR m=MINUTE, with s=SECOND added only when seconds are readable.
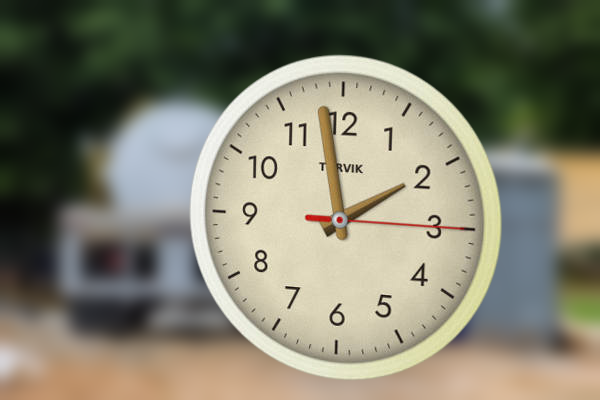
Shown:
h=1 m=58 s=15
